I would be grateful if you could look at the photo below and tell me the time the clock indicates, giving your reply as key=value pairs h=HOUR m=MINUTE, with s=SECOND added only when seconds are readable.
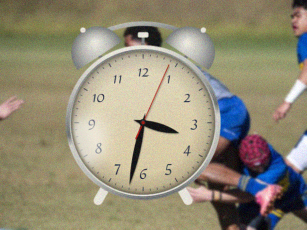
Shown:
h=3 m=32 s=4
